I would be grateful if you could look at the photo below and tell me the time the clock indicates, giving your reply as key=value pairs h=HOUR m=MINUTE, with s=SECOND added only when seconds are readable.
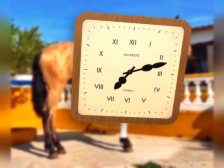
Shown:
h=7 m=12
